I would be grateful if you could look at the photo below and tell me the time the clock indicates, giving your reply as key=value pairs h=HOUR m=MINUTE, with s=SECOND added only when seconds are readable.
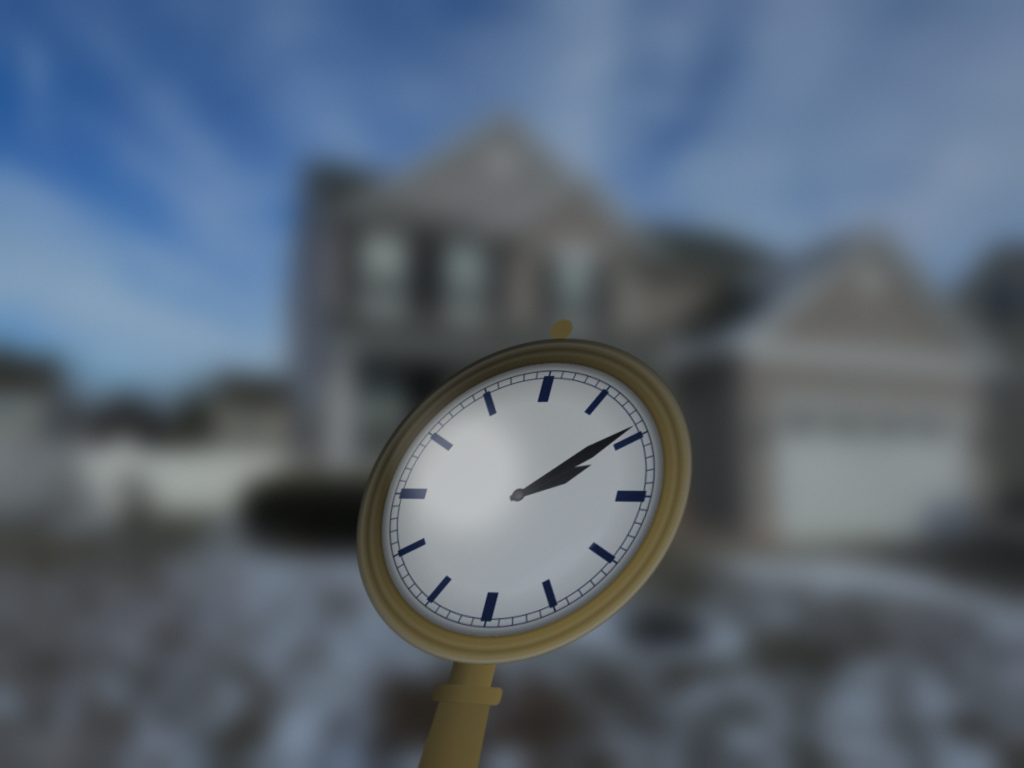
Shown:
h=2 m=9
